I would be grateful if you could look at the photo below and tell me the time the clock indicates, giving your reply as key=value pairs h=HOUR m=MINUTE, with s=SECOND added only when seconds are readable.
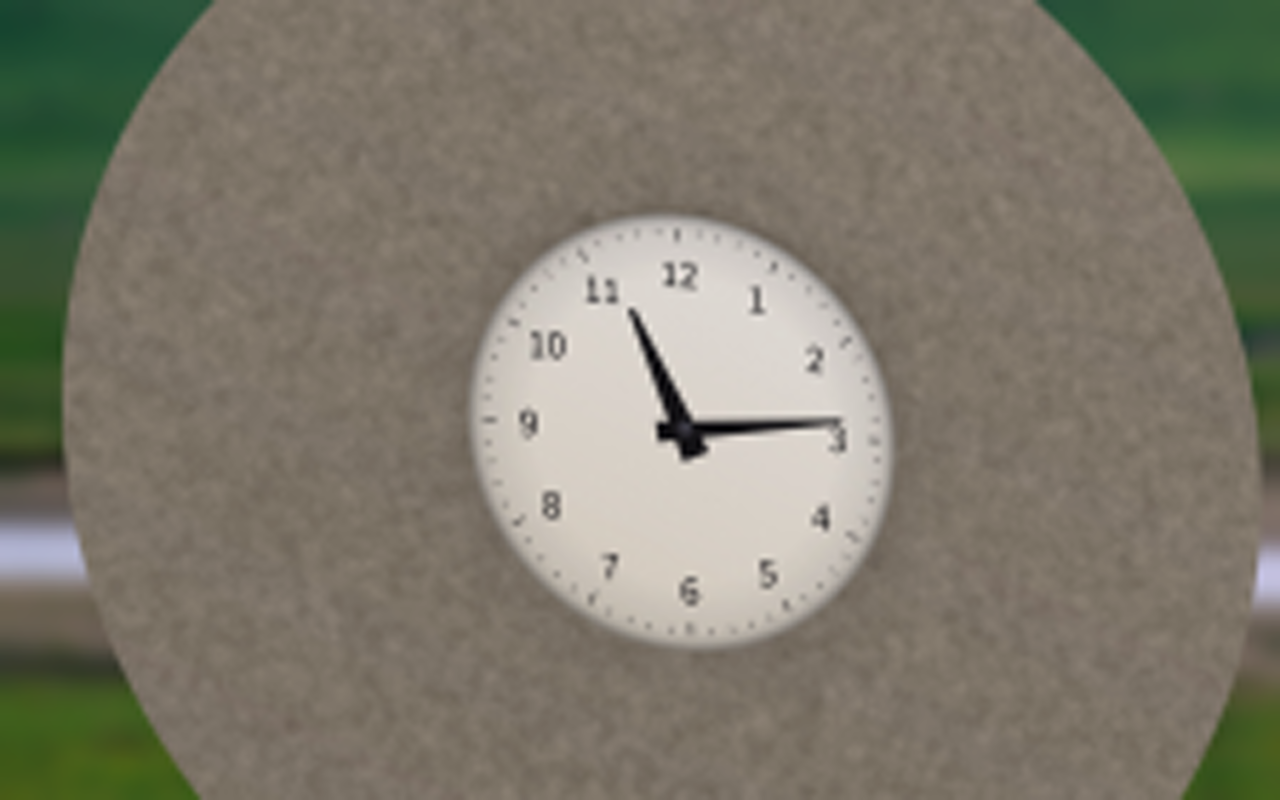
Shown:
h=11 m=14
